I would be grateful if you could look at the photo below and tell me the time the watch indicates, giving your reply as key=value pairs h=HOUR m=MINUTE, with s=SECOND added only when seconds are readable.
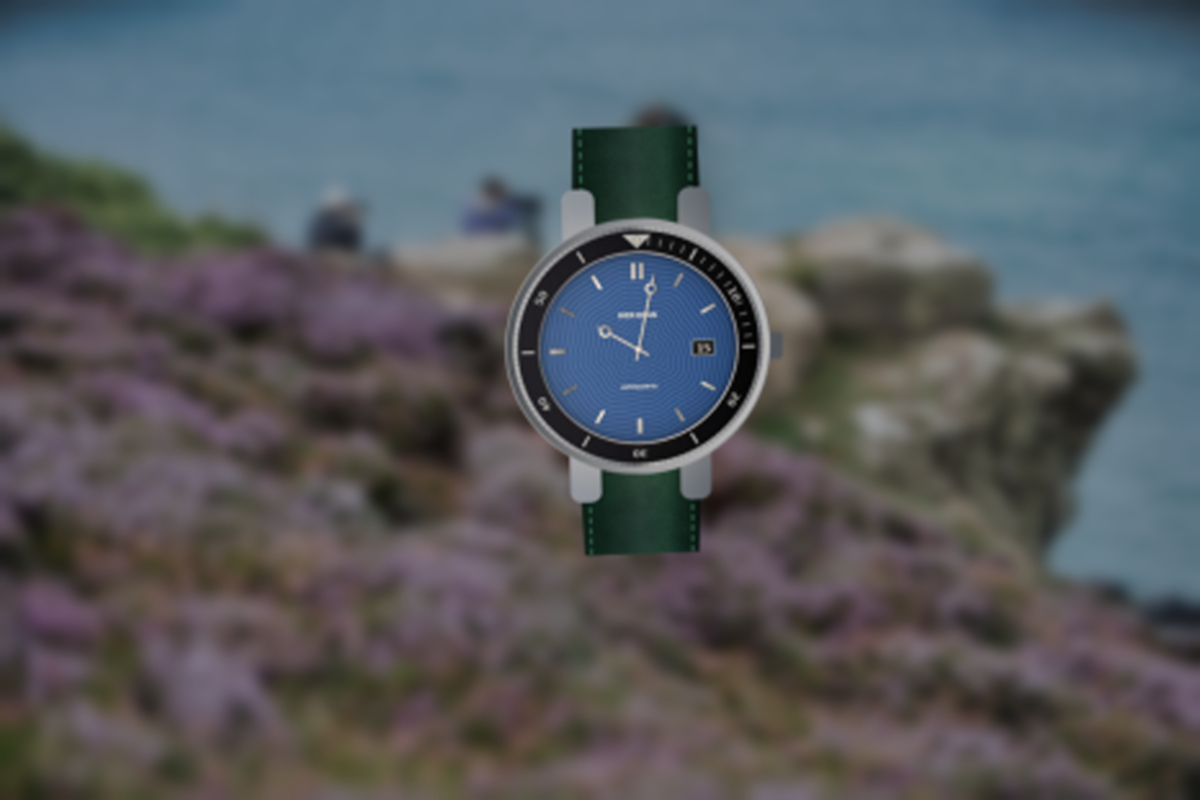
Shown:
h=10 m=2
